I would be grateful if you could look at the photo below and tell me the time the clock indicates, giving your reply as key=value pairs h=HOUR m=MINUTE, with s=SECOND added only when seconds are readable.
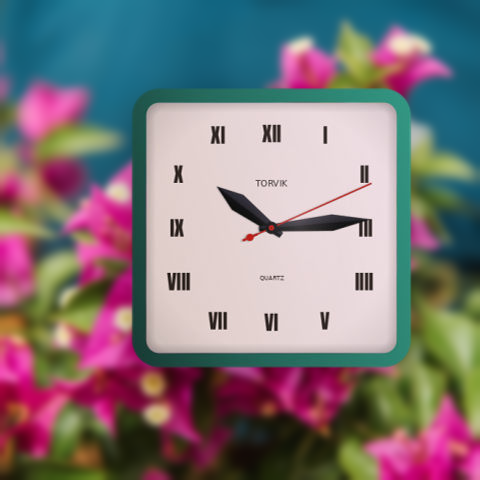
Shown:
h=10 m=14 s=11
